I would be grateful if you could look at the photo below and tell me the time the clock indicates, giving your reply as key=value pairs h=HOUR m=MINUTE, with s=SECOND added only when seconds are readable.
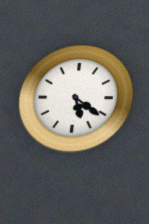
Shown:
h=5 m=21
